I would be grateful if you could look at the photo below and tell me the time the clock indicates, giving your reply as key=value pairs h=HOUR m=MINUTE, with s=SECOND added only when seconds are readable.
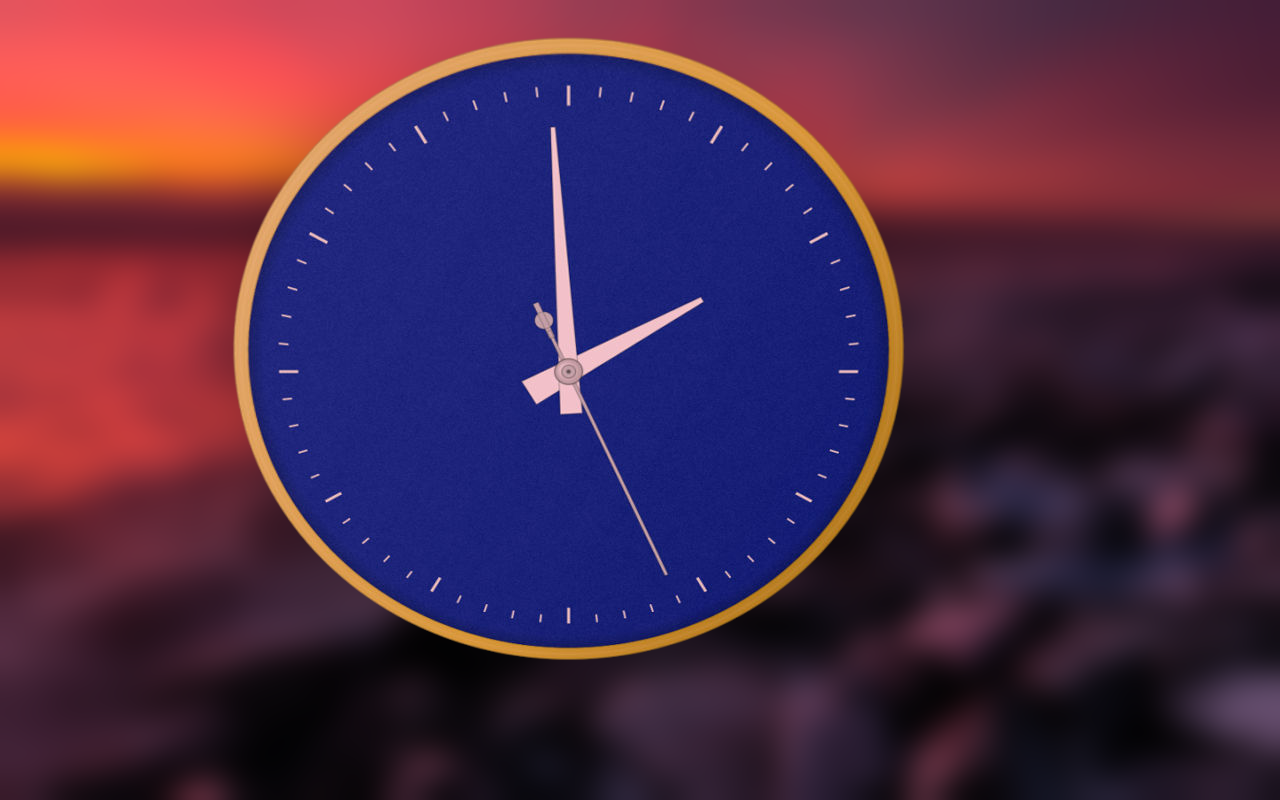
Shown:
h=1 m=59 s=26
